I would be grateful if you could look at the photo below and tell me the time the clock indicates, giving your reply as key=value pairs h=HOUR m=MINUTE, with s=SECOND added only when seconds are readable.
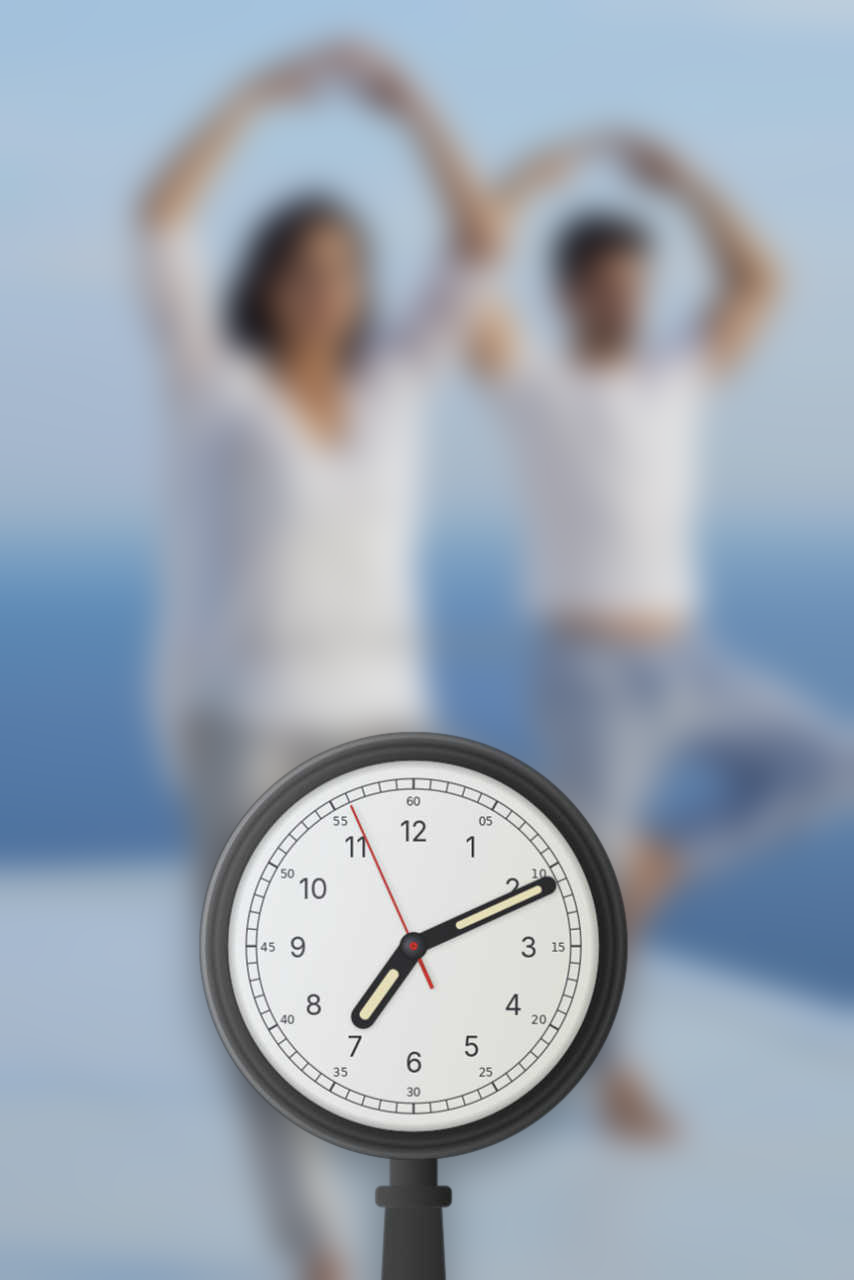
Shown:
h=7 m=10 s=56
